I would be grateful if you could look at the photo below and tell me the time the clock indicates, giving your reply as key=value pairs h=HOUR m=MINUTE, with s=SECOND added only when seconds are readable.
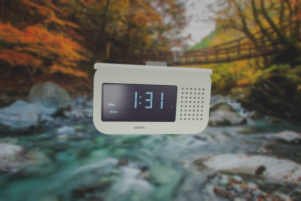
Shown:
h=1 m=31
